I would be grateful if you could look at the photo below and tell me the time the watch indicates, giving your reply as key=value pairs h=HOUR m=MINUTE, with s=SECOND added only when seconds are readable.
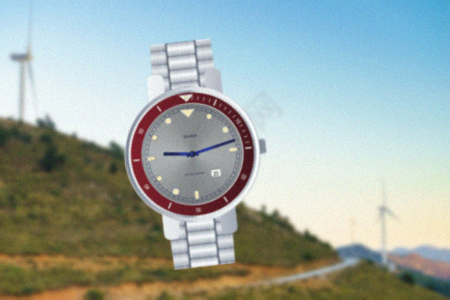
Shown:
h=9 m=13
